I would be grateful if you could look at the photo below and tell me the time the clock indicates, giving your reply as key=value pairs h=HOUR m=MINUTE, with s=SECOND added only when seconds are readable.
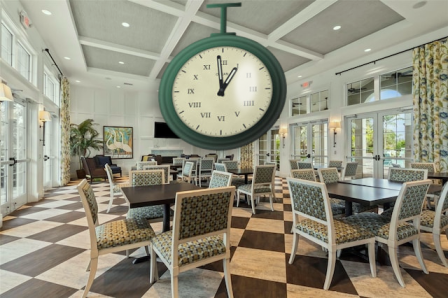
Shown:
h=12 m=59
